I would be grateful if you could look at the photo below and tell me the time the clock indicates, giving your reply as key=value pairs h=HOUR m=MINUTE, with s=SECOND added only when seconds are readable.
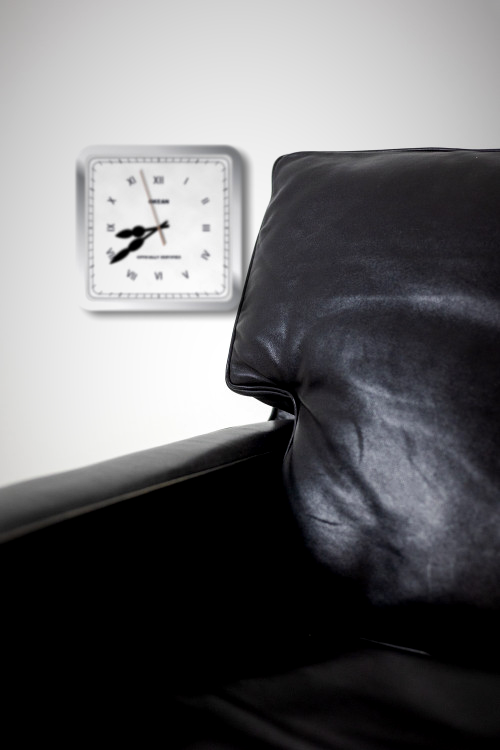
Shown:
h=8 m=38 s=57
